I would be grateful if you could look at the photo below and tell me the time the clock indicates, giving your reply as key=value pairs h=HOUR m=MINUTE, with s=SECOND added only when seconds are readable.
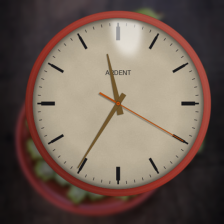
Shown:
h=11 m=35 s=20
